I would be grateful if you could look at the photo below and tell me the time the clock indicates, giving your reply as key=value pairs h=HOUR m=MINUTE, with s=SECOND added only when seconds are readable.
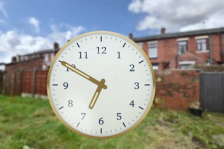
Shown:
h=6 m=50
